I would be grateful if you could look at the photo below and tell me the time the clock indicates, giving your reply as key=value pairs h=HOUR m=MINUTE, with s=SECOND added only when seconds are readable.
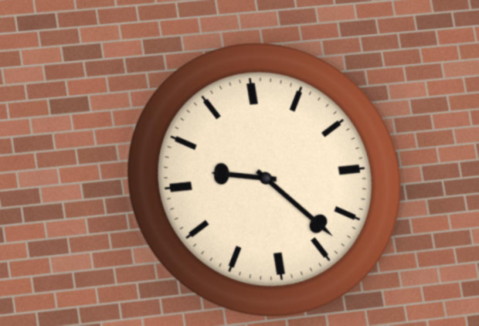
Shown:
h=9 m=23
